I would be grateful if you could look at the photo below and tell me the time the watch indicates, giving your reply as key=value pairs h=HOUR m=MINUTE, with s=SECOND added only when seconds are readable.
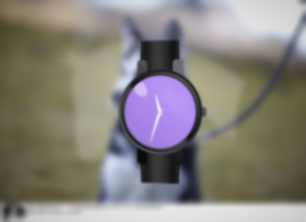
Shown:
h=11 m=33
